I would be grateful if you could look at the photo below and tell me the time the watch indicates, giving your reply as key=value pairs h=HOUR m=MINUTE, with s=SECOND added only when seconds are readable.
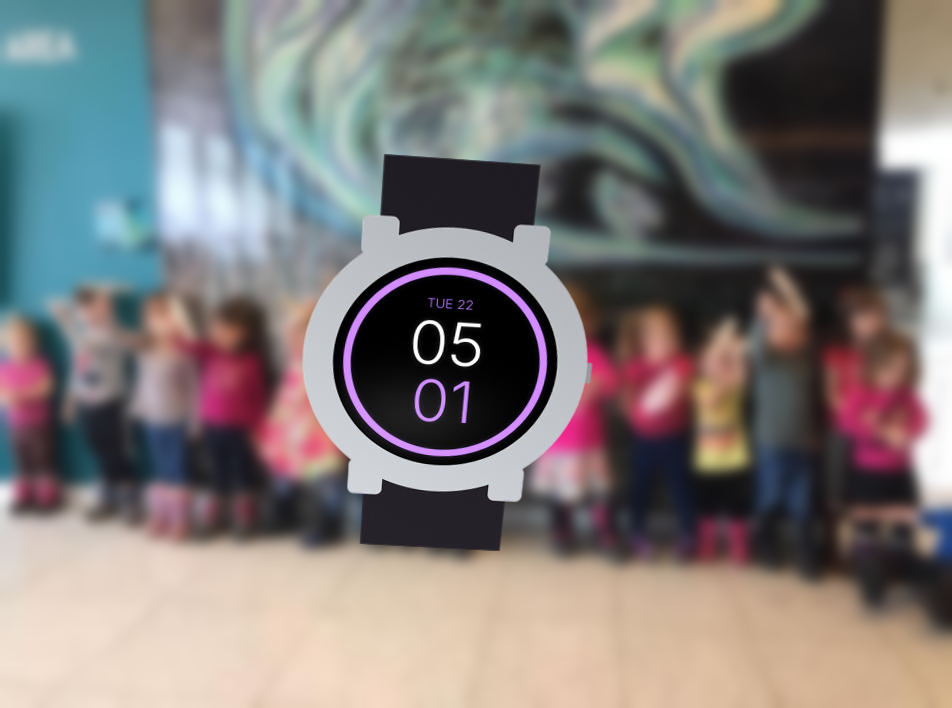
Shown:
h=5 m=1
